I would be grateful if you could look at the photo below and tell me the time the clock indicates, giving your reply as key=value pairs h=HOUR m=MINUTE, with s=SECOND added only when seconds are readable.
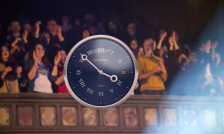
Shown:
h=3 m=52
